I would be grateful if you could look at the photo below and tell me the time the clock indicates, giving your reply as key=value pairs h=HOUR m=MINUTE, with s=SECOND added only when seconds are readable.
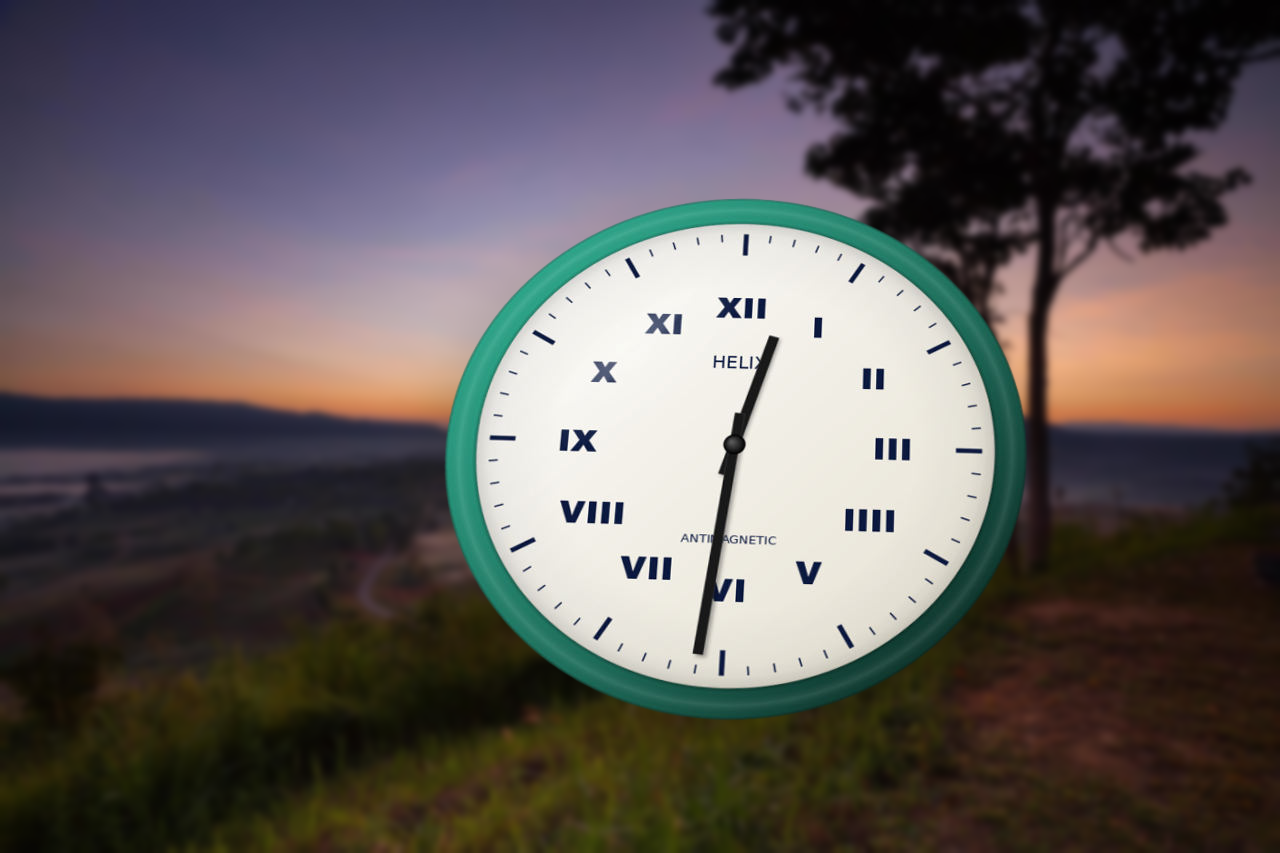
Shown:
h=12 m=31
